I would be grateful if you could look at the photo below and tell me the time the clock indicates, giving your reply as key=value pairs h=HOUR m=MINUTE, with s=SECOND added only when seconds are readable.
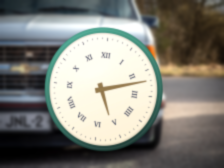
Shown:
h=5 m=12
